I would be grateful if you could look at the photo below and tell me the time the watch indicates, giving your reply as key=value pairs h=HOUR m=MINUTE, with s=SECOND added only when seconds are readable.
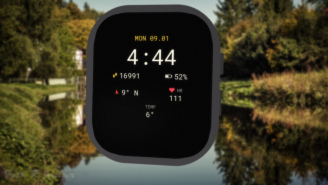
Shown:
h=4 m=44
